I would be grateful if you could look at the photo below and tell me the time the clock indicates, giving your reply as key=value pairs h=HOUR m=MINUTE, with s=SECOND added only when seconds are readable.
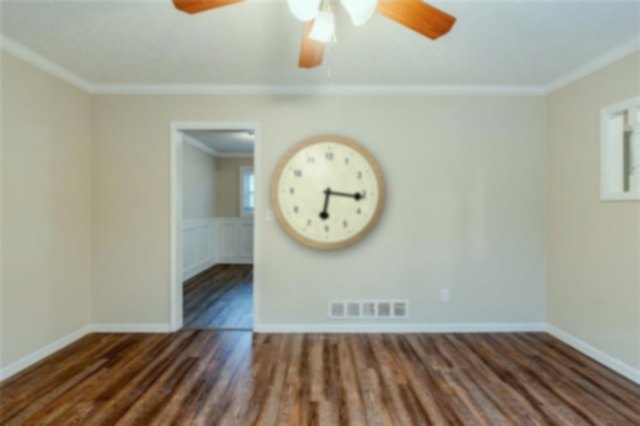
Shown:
h=6 m=16
